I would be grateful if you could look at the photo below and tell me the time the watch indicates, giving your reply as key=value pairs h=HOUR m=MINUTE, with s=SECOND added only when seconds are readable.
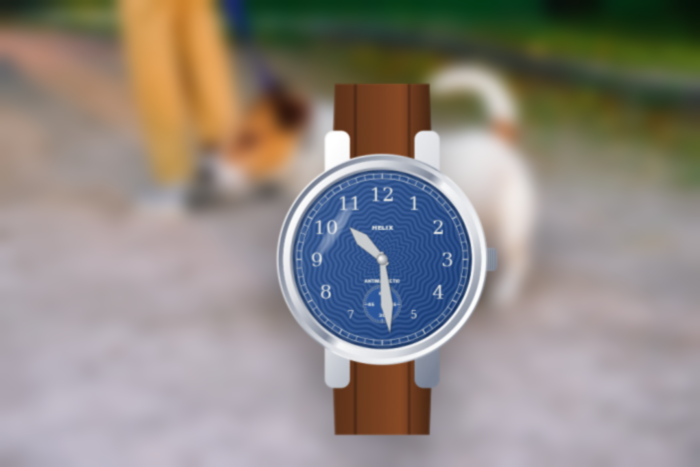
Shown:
h=10 m=29
